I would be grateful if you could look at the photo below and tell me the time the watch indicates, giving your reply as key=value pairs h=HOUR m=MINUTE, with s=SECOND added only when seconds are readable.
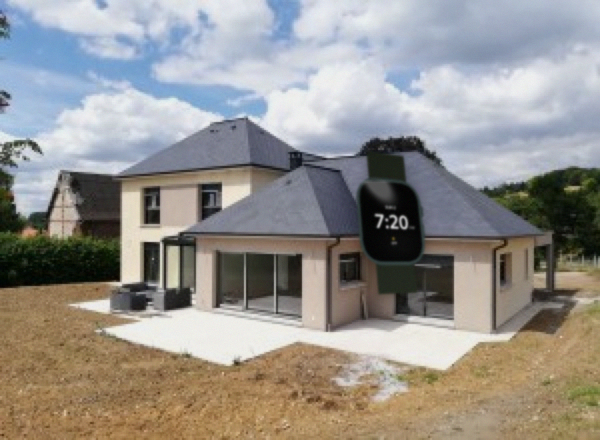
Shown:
h=7 m=20
